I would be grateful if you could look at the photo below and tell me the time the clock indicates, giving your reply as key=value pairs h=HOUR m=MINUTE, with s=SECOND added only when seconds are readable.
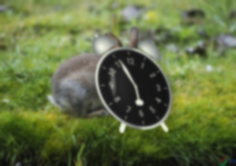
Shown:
h=5 m=56
